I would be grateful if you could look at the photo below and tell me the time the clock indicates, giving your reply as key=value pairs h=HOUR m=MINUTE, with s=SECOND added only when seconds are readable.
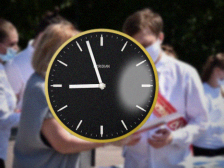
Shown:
h=8 m=57
